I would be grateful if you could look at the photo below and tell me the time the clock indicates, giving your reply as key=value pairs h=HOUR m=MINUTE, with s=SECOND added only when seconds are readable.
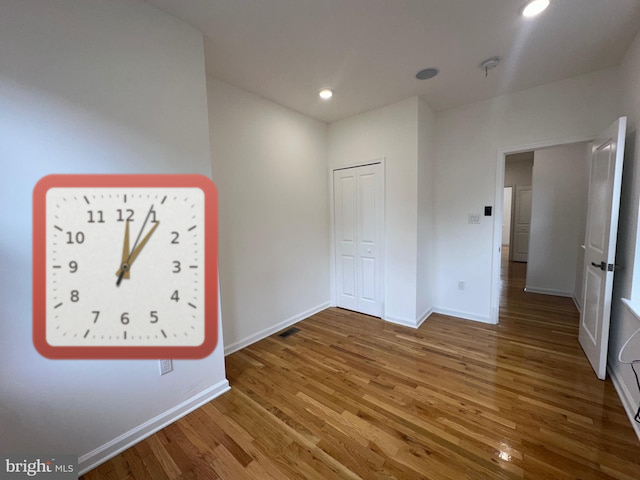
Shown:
h=12 m=6 s=4
